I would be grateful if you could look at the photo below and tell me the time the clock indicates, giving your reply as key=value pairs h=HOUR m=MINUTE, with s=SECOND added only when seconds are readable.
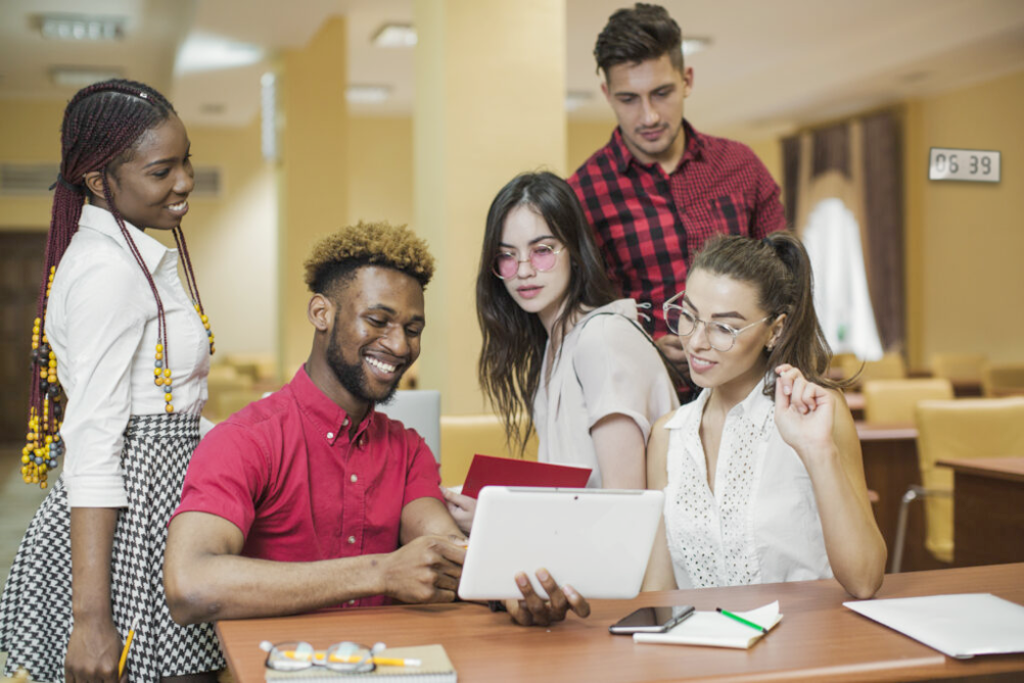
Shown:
h=6 m=39
